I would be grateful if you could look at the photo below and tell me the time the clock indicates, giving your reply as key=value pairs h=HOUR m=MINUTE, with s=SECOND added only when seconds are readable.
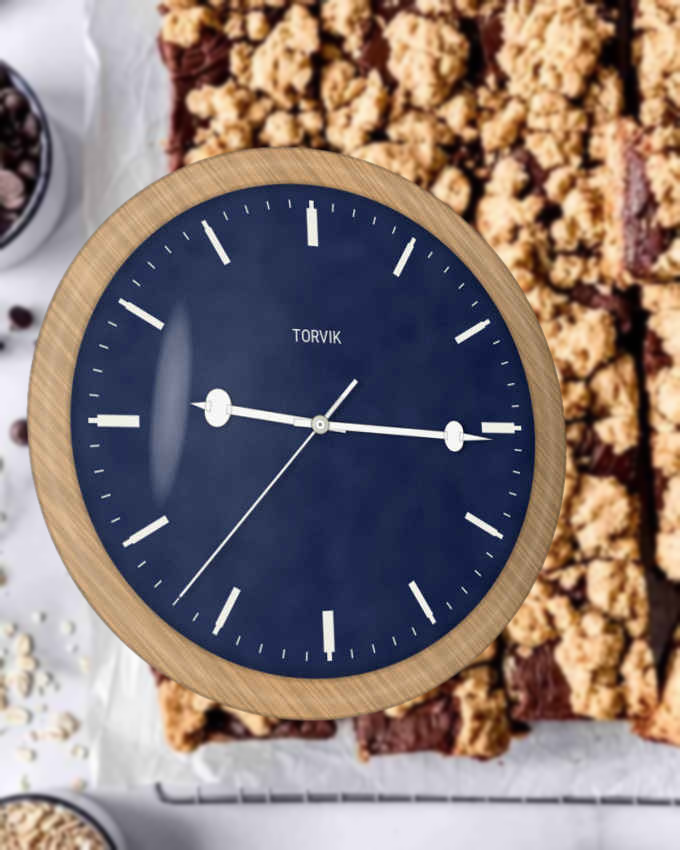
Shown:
h=9 m=15 s=37
